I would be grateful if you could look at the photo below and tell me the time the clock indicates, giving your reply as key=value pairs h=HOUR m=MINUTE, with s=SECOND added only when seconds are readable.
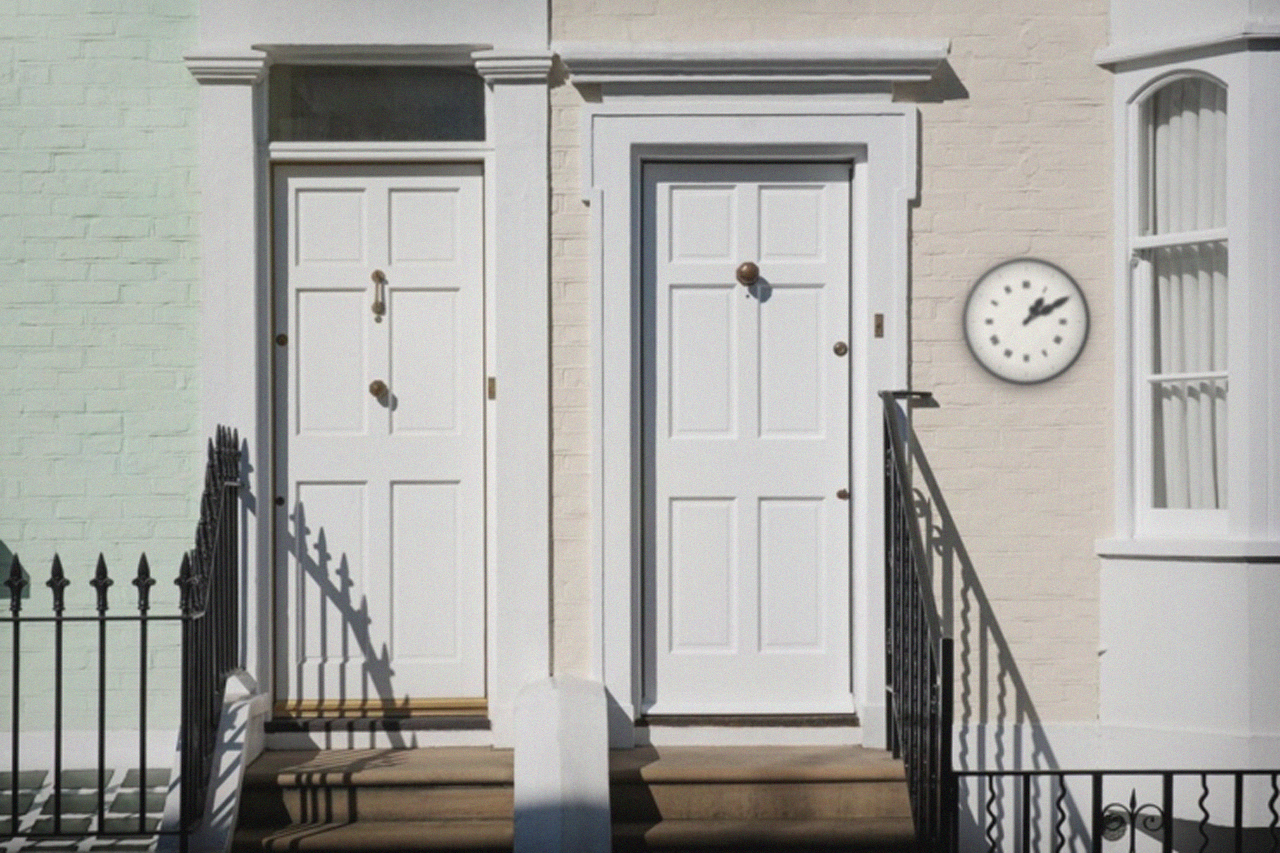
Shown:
h=1 m=10
